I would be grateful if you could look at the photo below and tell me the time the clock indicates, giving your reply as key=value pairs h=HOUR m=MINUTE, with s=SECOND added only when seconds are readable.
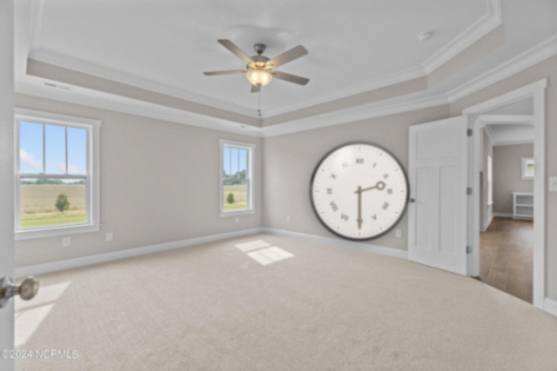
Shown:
h=2 m=30
